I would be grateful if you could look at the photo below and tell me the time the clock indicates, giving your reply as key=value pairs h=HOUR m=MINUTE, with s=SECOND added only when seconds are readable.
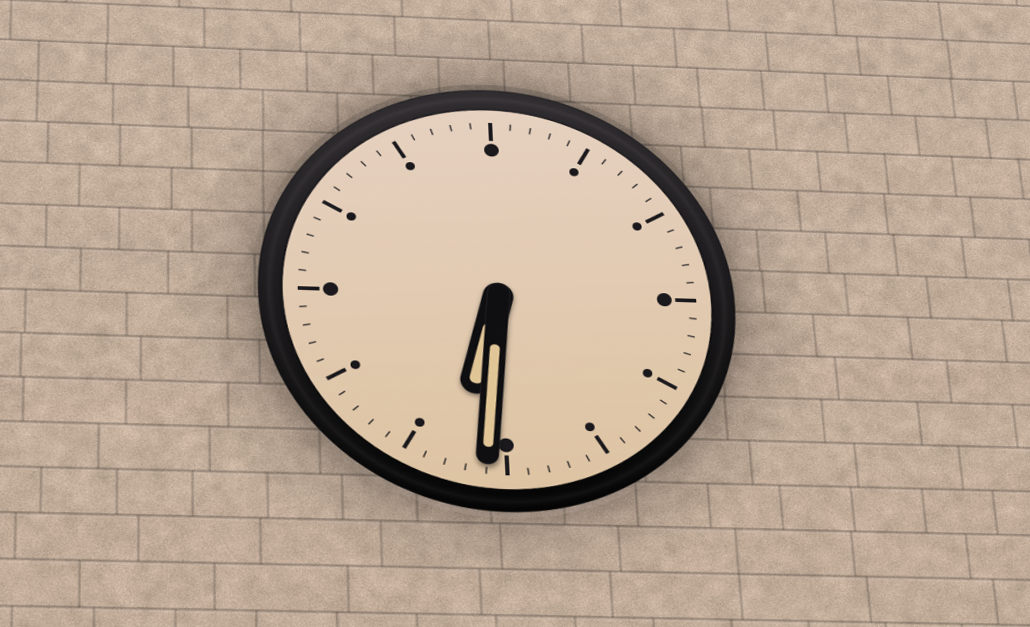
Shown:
h=6 m=31
